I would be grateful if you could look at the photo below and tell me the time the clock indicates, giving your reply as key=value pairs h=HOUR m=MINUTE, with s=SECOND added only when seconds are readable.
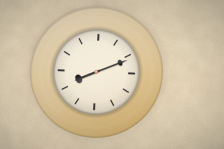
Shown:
h=8 m=11
